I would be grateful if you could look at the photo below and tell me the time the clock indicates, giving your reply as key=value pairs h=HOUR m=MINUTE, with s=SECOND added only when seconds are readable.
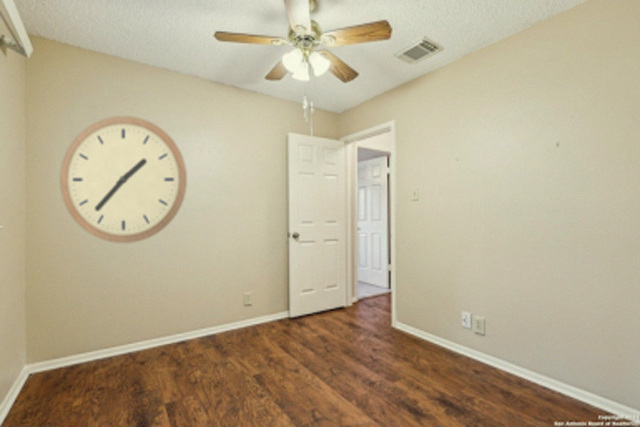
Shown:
h=1 m=37
